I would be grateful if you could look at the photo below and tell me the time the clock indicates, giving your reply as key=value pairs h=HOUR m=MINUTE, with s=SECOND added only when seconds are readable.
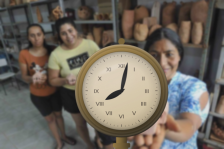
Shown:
h=8 m=2
